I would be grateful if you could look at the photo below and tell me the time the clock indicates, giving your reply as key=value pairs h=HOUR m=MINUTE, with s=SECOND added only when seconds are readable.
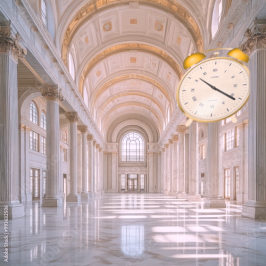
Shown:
h=10 m=21
